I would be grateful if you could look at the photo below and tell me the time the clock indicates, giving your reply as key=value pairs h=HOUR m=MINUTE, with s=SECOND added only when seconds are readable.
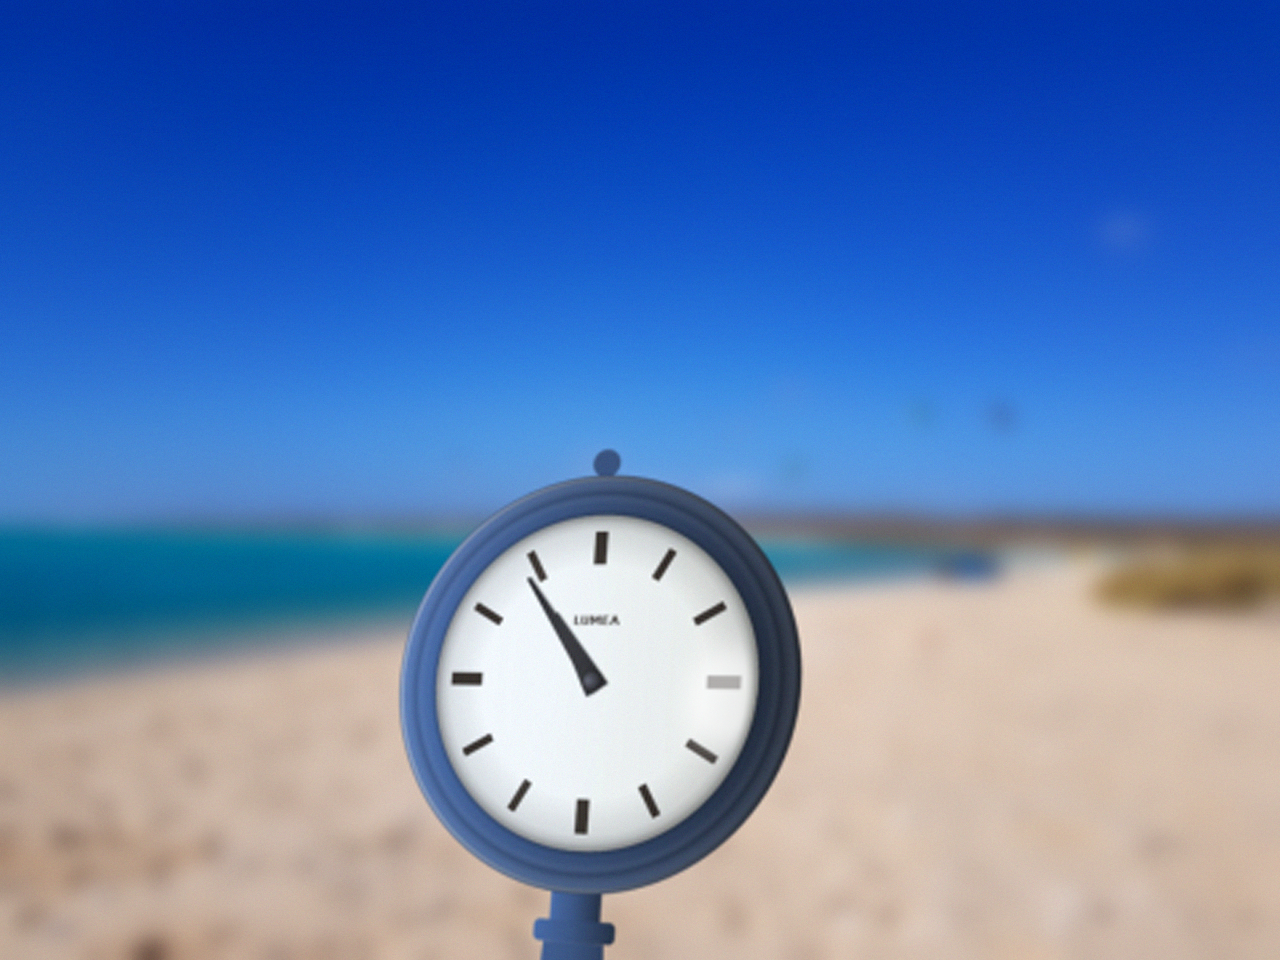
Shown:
h=10 m=54
